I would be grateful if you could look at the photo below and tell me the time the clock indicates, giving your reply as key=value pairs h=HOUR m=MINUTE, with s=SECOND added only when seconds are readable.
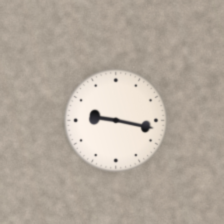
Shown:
h=9 m=17
